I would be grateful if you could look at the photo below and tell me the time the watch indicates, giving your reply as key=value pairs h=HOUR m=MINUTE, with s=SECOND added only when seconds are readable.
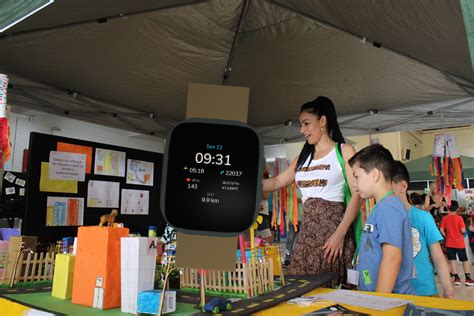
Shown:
h=9 m=31
